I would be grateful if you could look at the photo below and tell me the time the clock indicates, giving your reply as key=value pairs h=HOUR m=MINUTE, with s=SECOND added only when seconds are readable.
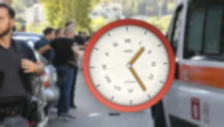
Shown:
h=1 m=25
